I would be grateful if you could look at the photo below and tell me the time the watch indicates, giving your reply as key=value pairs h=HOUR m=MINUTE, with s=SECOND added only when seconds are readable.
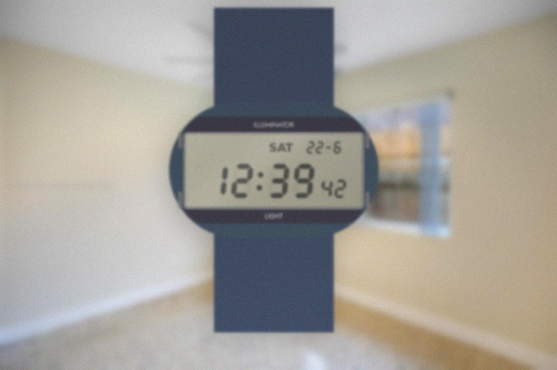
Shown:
h=12 m=39 s=42
